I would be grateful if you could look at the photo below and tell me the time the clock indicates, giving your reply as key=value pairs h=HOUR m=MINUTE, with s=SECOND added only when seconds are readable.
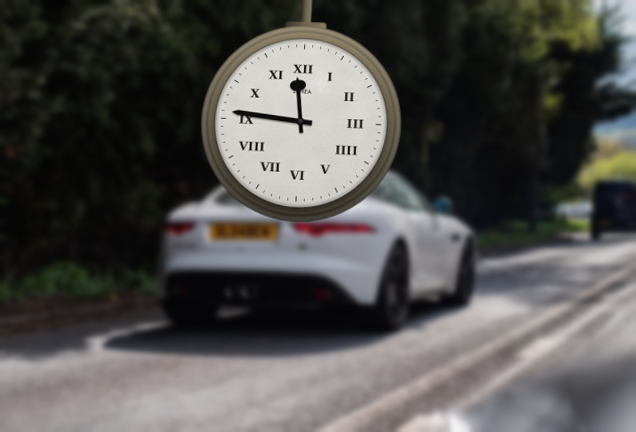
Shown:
h=11 m=46
